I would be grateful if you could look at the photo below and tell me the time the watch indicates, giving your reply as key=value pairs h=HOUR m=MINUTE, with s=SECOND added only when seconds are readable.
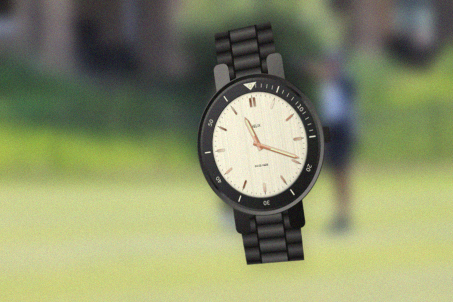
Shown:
h=11 m=19
